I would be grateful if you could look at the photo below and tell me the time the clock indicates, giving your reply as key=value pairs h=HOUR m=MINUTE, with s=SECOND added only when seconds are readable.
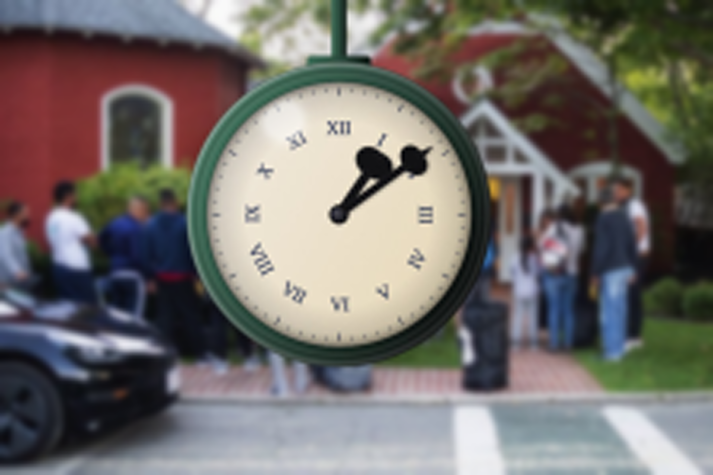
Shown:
h=1 m=9
